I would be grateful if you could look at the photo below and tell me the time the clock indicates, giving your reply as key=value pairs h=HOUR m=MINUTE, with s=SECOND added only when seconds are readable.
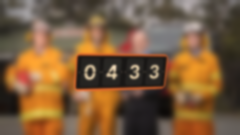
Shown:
h=4 m=33
